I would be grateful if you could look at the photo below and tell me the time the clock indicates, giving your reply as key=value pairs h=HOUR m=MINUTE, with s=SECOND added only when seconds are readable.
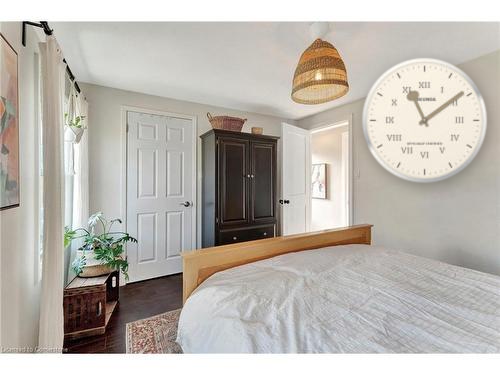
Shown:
h=11 m=9
